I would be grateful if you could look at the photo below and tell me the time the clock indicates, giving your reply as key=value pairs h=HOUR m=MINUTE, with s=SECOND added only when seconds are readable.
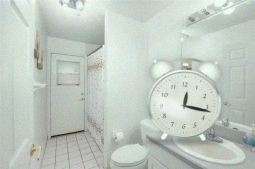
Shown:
h=12 m=17
